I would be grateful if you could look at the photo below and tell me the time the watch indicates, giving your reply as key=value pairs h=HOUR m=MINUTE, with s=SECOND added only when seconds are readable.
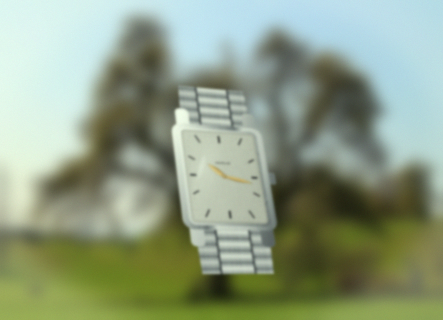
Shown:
h=10 m=17
